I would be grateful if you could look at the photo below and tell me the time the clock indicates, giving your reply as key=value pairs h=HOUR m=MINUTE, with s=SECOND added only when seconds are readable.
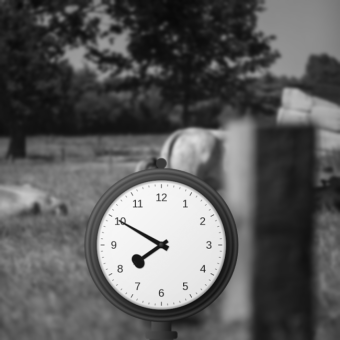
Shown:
h=7 m=50
